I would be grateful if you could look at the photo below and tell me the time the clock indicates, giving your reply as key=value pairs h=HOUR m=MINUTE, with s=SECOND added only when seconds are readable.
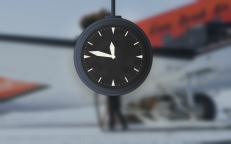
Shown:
h=11 m=47
